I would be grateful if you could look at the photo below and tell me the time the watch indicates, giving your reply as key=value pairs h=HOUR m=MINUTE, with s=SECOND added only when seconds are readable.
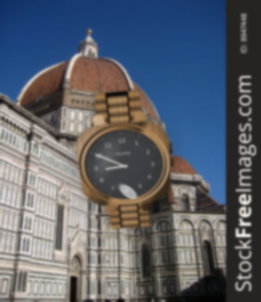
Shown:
h=8 m=50
